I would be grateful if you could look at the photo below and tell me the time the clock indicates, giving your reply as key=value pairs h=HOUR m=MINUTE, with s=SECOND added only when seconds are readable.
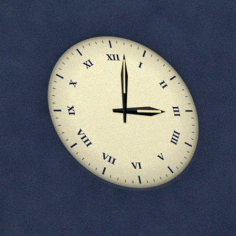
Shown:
h=3 m=2
